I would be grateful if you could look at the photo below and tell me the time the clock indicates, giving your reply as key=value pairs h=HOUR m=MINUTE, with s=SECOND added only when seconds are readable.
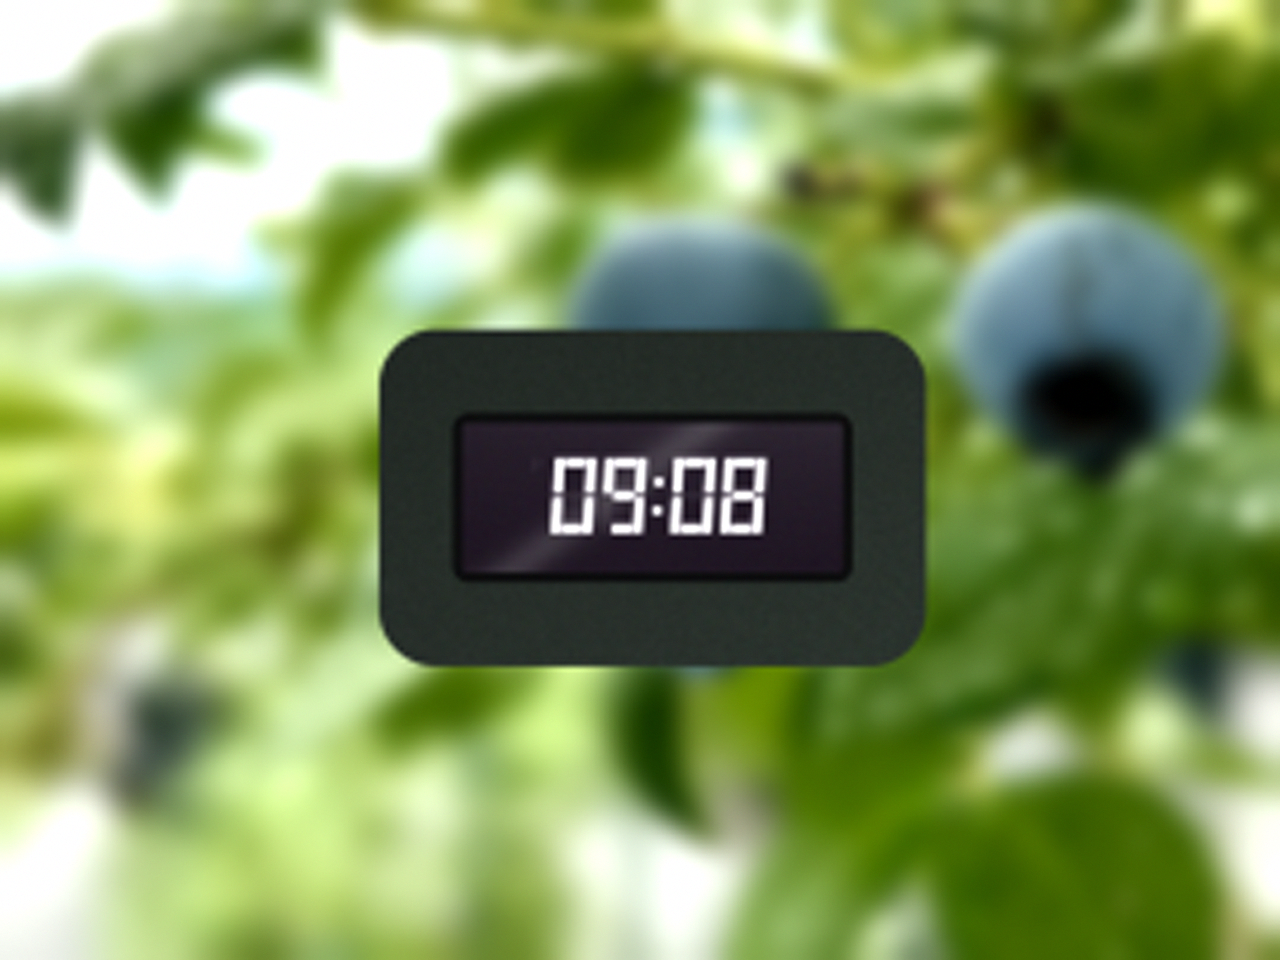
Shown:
h=9 m=8
